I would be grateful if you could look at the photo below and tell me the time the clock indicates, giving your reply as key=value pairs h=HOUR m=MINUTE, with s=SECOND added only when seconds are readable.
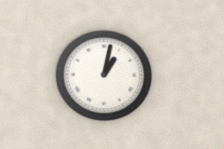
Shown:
h=1 m=2
